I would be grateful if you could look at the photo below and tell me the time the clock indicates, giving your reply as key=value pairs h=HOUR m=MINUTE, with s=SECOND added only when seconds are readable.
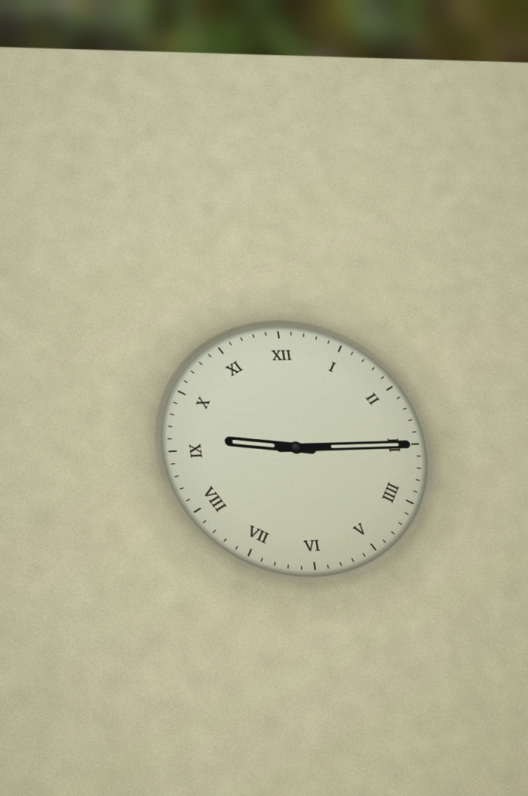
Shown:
h=9 m=15
